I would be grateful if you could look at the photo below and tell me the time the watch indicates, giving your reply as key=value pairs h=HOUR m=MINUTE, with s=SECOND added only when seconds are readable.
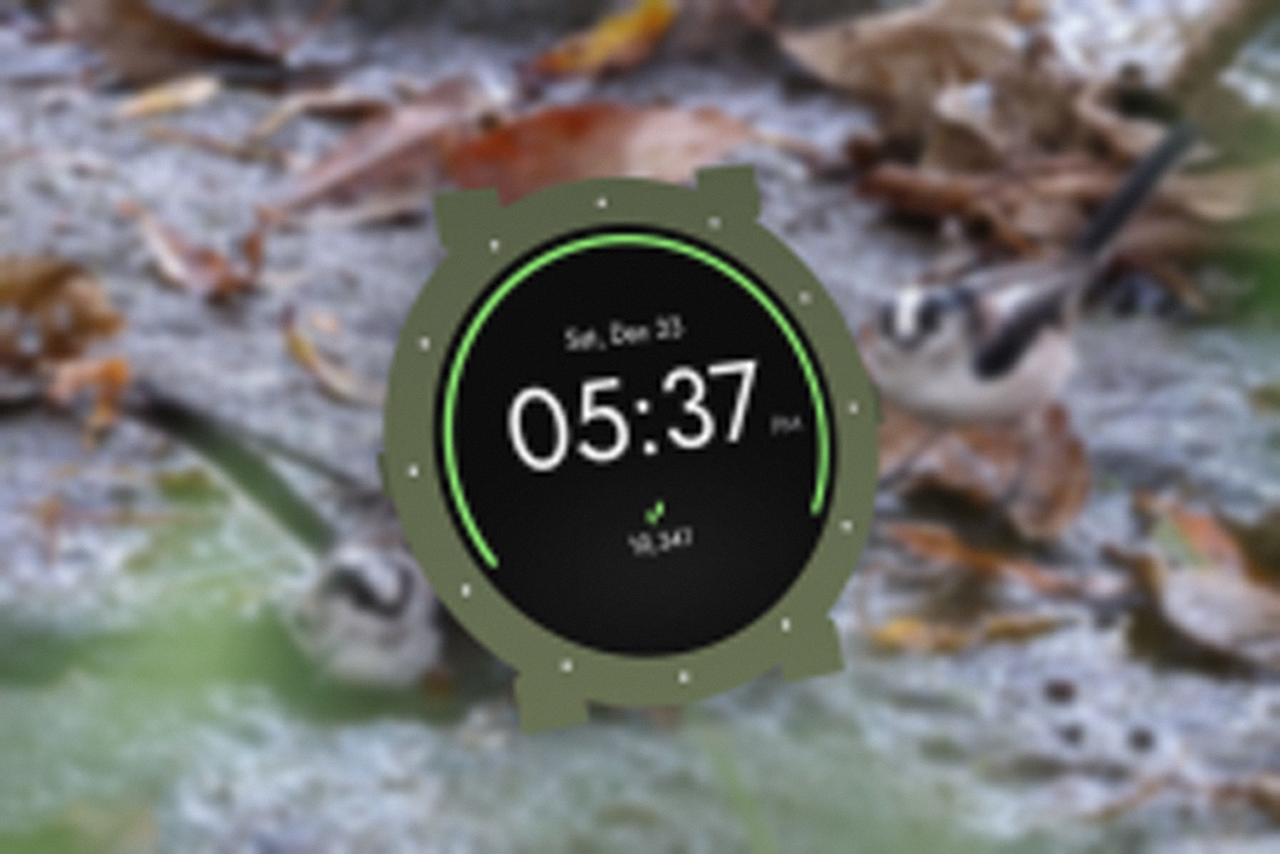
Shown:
h=5 m=37
